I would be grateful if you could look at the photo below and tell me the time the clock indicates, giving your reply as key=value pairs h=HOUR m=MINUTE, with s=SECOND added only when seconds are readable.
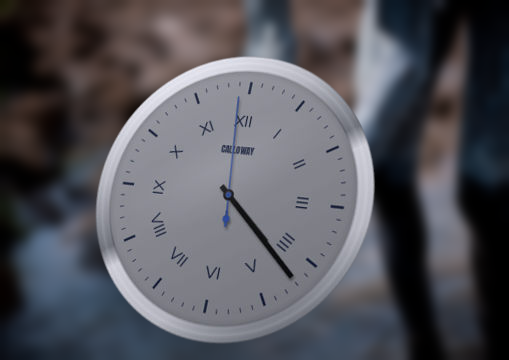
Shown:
h=4 m=21 s=59
